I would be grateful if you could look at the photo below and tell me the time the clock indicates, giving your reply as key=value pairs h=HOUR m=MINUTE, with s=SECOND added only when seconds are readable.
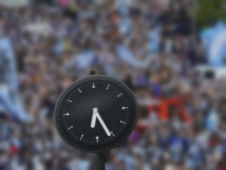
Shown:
h=6 m=26
